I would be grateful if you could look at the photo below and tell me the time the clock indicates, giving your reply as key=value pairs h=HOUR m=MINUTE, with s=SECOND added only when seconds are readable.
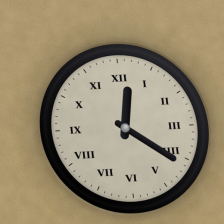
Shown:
h=12 m=21
